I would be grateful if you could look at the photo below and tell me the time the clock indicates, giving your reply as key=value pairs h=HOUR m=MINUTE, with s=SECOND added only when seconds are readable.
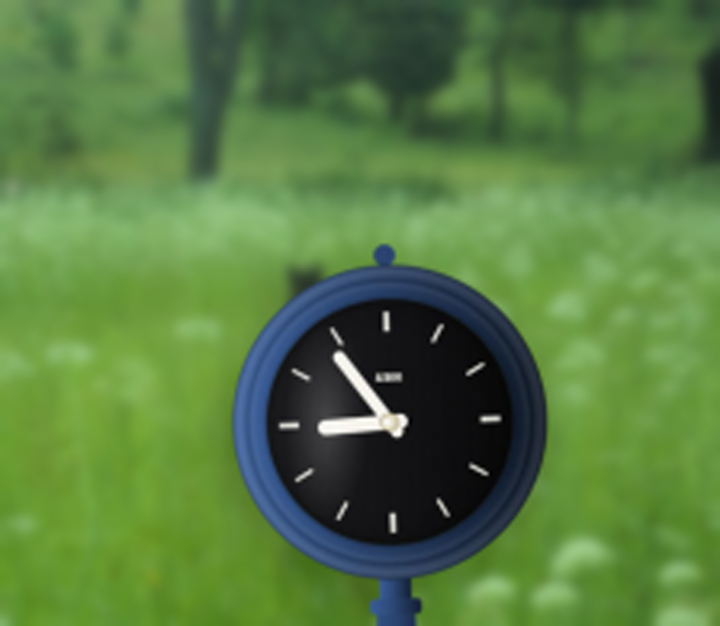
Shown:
h=8 m=54
